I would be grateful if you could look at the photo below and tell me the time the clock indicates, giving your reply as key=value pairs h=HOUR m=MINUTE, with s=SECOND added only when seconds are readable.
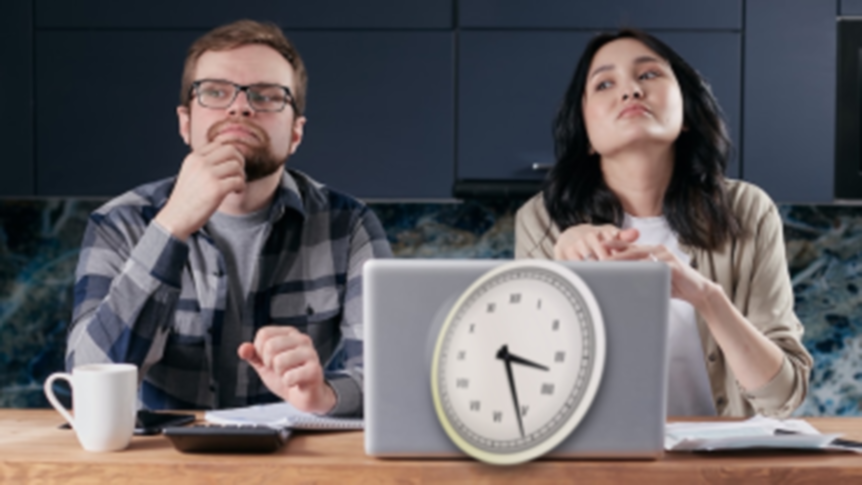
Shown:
h=3 m=26
